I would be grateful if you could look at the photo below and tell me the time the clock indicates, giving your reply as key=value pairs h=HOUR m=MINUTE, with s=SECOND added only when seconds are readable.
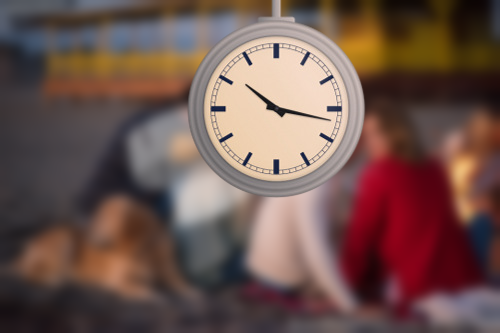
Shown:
h=10 m=17
